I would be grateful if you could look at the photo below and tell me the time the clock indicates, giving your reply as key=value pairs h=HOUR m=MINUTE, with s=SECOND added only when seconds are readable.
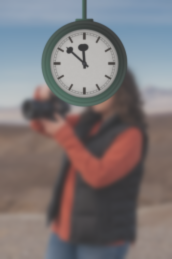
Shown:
h=11 m=52
